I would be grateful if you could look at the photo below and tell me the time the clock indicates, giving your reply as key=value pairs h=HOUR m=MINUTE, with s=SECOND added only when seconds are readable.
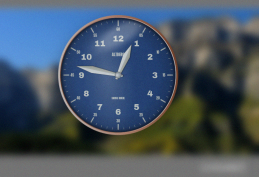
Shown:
h=12 m=47
